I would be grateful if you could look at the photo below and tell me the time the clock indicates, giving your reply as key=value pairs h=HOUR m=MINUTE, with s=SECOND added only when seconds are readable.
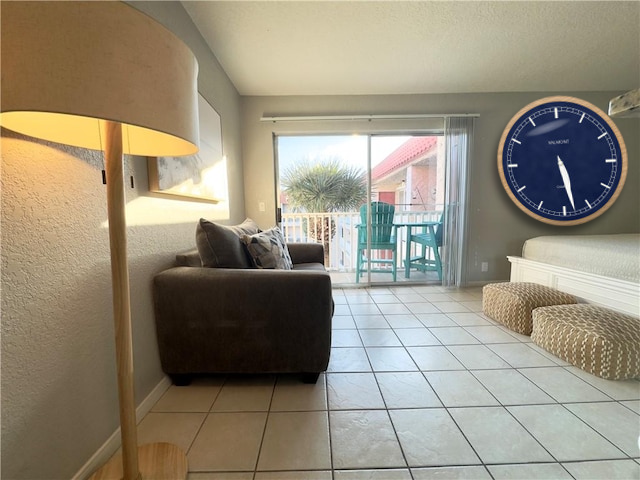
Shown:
h=5 m=28
